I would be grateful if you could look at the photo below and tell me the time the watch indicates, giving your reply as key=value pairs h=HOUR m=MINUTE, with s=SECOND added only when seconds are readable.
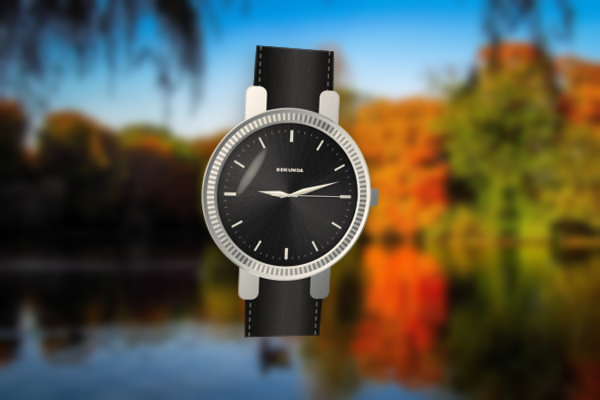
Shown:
h=9 m=12 s=15
